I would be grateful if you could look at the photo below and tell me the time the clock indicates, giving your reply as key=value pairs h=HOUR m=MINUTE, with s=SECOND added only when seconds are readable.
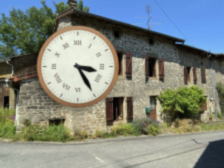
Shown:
h=3 m=25
